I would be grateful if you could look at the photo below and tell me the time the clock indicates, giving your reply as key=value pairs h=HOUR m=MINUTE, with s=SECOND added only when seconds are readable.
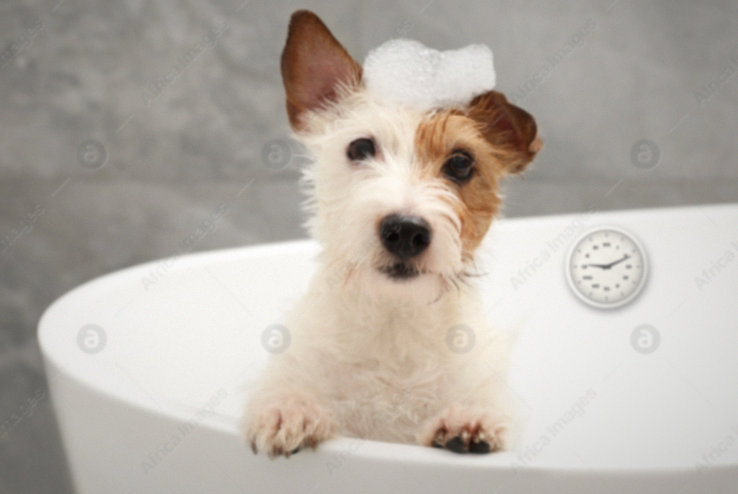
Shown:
h=9 m=11
